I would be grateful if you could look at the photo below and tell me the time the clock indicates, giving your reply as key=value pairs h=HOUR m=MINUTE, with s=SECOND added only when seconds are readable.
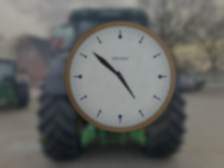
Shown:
h=4 m=52
